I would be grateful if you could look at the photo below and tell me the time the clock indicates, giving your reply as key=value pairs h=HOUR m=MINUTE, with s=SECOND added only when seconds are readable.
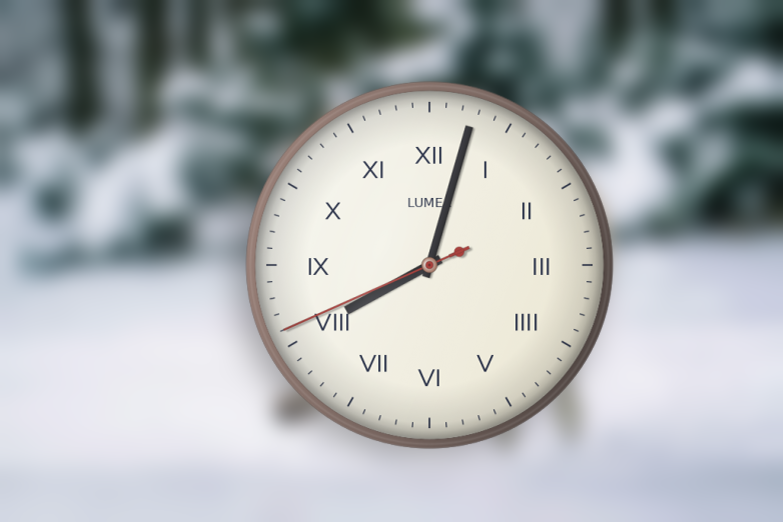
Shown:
h=8 m=2 s=41
